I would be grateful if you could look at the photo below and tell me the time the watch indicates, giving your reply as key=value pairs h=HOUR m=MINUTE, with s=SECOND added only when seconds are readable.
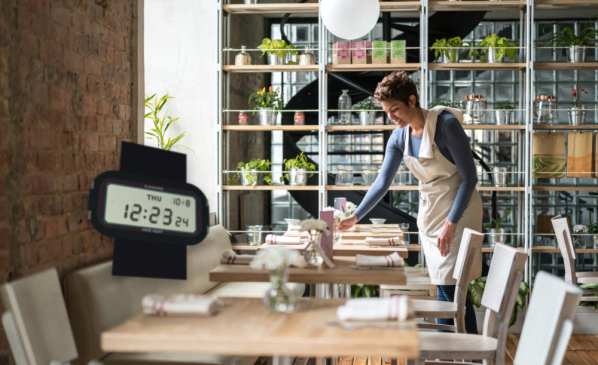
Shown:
h=12 m=23 s=24
